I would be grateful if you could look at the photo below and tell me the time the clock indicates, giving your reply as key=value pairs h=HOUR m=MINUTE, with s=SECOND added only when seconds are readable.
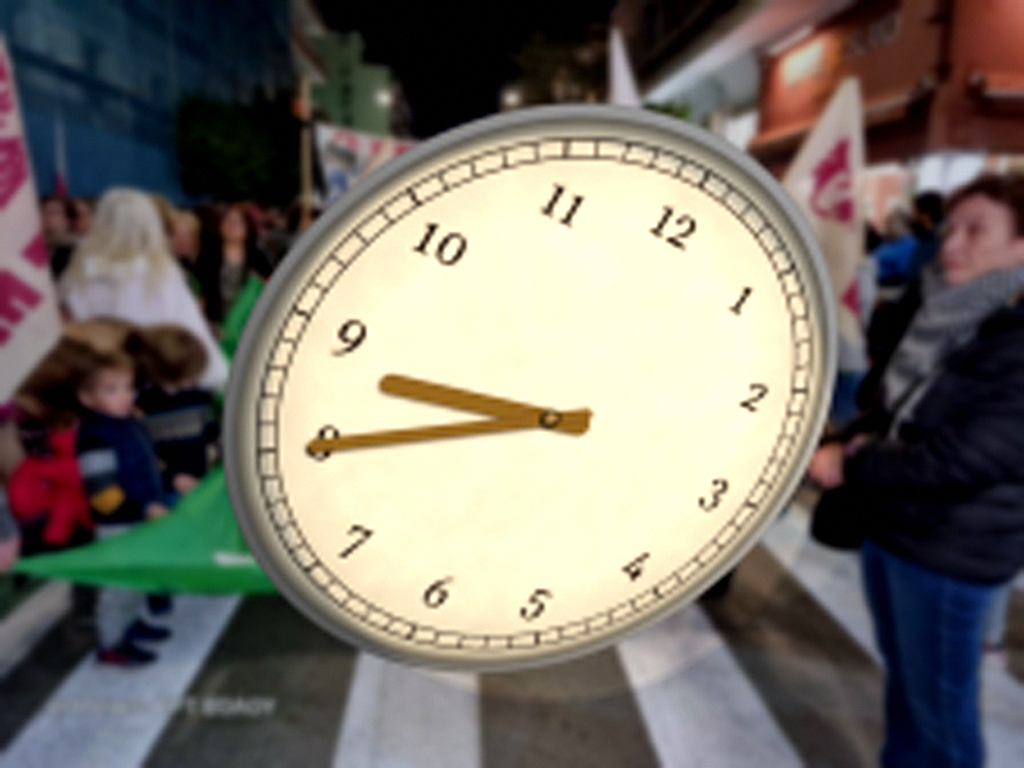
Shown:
h=8 m=40
